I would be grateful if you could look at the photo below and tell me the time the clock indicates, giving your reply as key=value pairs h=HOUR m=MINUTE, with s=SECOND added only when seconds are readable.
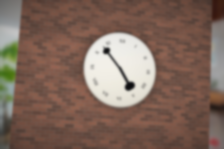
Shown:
h=4 m=53
